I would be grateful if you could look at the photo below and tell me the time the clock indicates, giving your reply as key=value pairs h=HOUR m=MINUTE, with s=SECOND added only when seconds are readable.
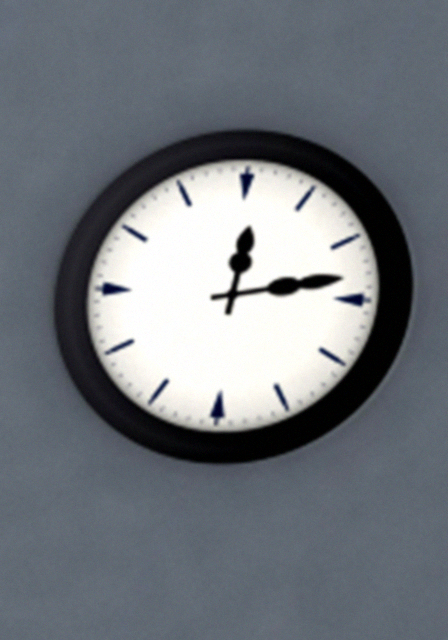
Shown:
h=12 m=13
